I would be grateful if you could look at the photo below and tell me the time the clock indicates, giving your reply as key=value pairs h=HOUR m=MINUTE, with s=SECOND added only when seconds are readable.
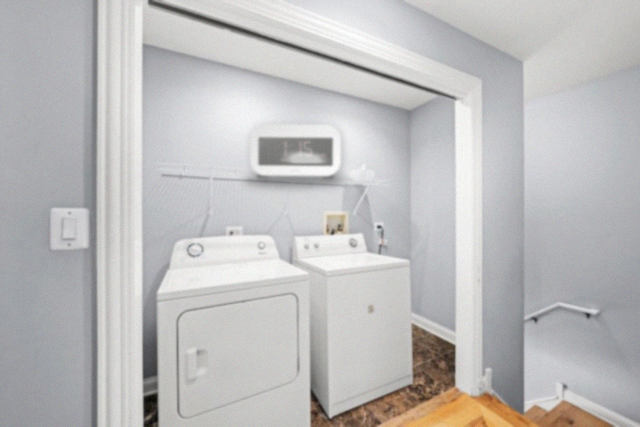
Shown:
h=1 m=15
